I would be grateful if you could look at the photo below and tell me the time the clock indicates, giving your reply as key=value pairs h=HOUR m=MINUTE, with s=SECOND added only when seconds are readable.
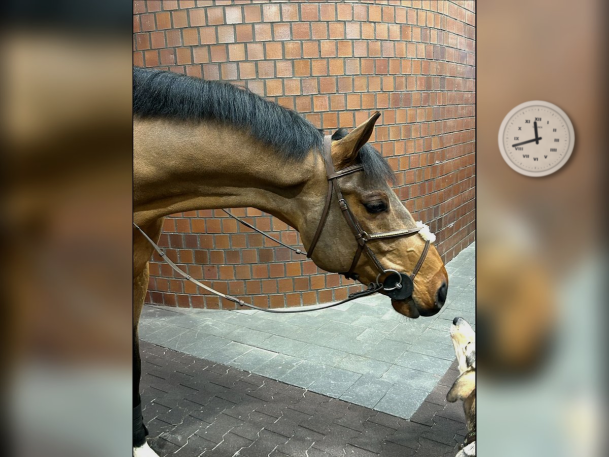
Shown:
h=11 m=42
